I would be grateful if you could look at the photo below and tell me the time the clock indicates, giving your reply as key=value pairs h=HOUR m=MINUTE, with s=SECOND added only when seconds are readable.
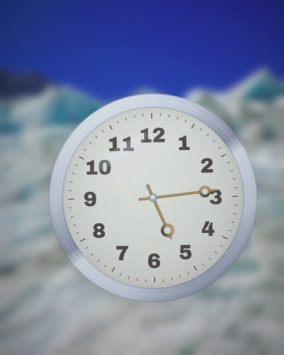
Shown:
h=5 m=14
